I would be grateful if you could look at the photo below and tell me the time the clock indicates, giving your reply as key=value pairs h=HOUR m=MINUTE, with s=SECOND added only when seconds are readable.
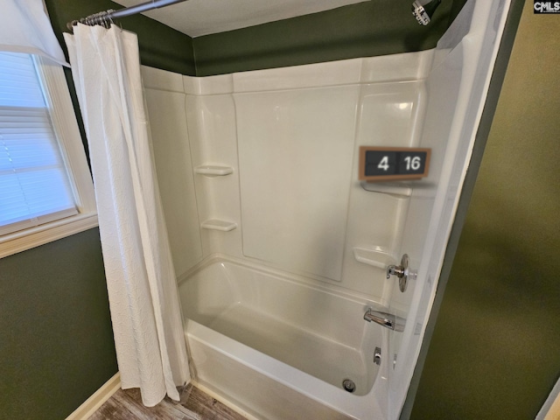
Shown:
h=4 m=16
